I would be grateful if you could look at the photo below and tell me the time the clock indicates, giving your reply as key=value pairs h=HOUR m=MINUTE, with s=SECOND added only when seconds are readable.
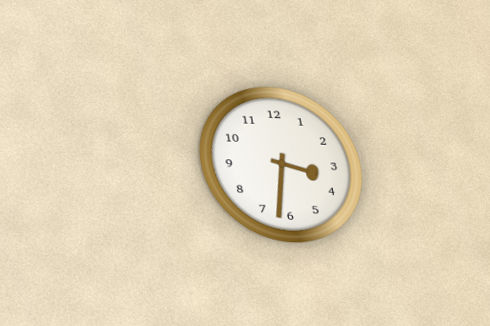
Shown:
h=3 m=32
